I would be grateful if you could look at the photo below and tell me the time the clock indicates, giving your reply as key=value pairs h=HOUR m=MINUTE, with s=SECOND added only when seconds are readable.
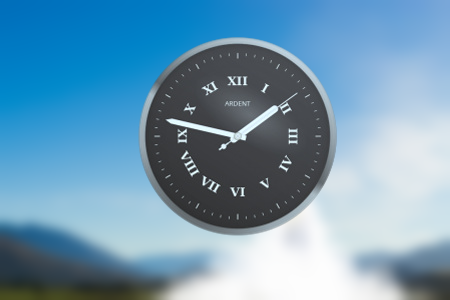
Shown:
h=1 m=47 s=9
